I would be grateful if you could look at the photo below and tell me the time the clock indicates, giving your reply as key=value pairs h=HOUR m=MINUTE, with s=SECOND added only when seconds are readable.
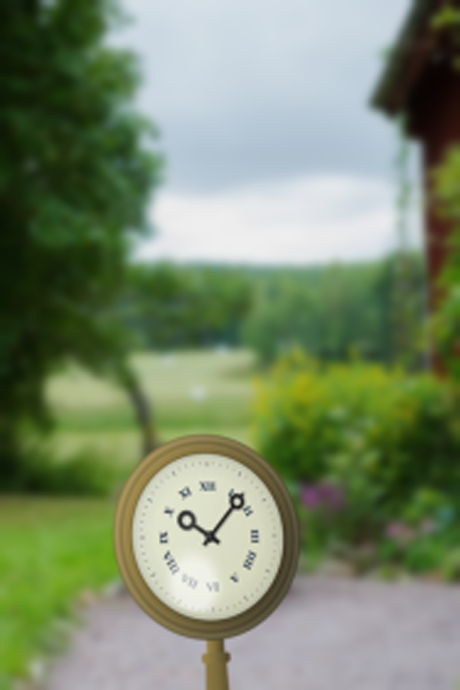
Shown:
h=10 m=7
